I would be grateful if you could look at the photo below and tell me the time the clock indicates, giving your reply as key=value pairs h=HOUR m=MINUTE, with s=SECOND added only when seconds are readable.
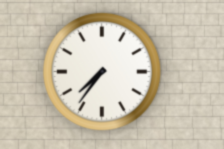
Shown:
h=7 m=36
